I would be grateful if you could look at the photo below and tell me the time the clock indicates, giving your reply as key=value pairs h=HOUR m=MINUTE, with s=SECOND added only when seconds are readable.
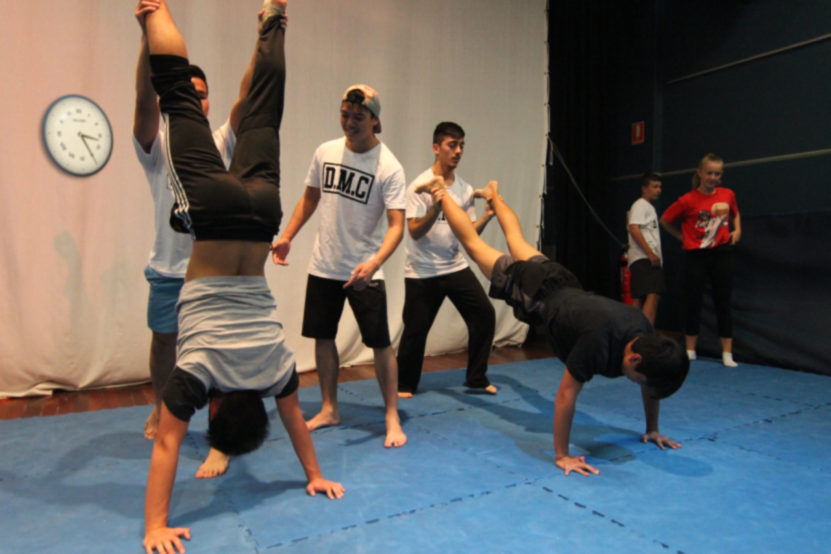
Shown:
h=3 m=25
